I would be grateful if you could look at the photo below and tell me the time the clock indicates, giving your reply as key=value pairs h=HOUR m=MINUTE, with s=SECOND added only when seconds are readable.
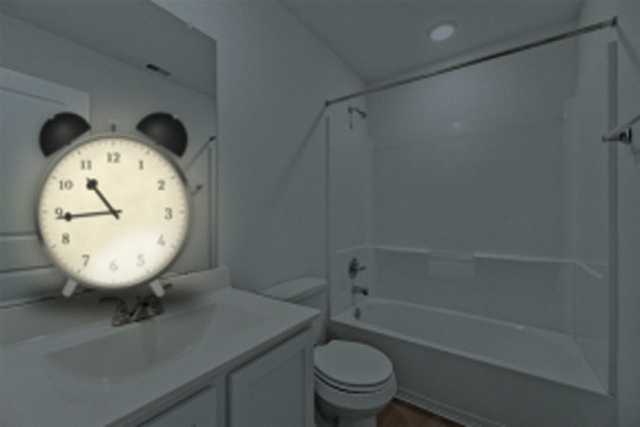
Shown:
h=10 m=44
